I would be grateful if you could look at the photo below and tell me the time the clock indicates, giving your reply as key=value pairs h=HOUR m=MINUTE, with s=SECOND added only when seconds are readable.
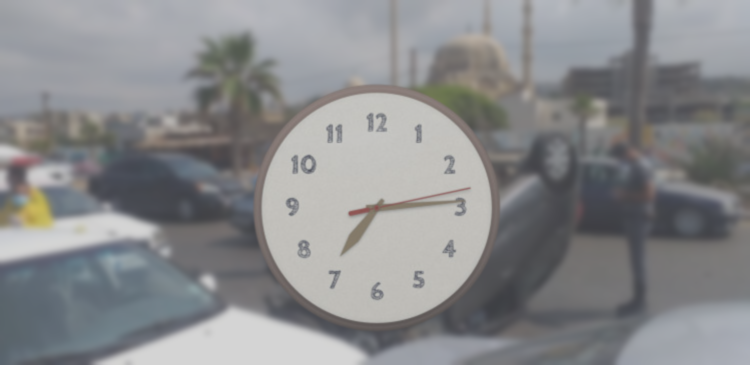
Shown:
h=7 m=14 s=13
